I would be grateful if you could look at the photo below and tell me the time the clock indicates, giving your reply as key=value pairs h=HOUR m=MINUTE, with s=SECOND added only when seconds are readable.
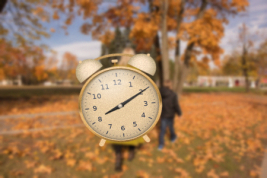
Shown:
h=8 m=10
